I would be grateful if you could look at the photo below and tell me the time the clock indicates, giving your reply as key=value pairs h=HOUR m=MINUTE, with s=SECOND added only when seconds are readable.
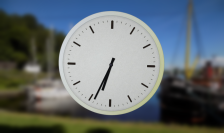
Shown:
h=6 m=34
